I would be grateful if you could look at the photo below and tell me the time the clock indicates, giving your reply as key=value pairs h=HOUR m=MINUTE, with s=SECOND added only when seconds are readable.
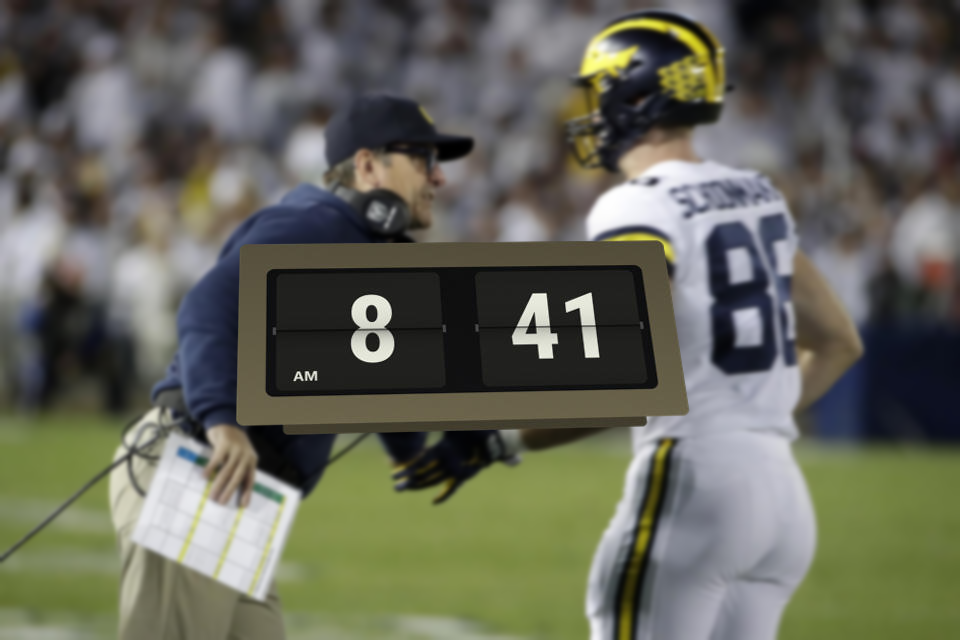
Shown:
h=8 m=41
